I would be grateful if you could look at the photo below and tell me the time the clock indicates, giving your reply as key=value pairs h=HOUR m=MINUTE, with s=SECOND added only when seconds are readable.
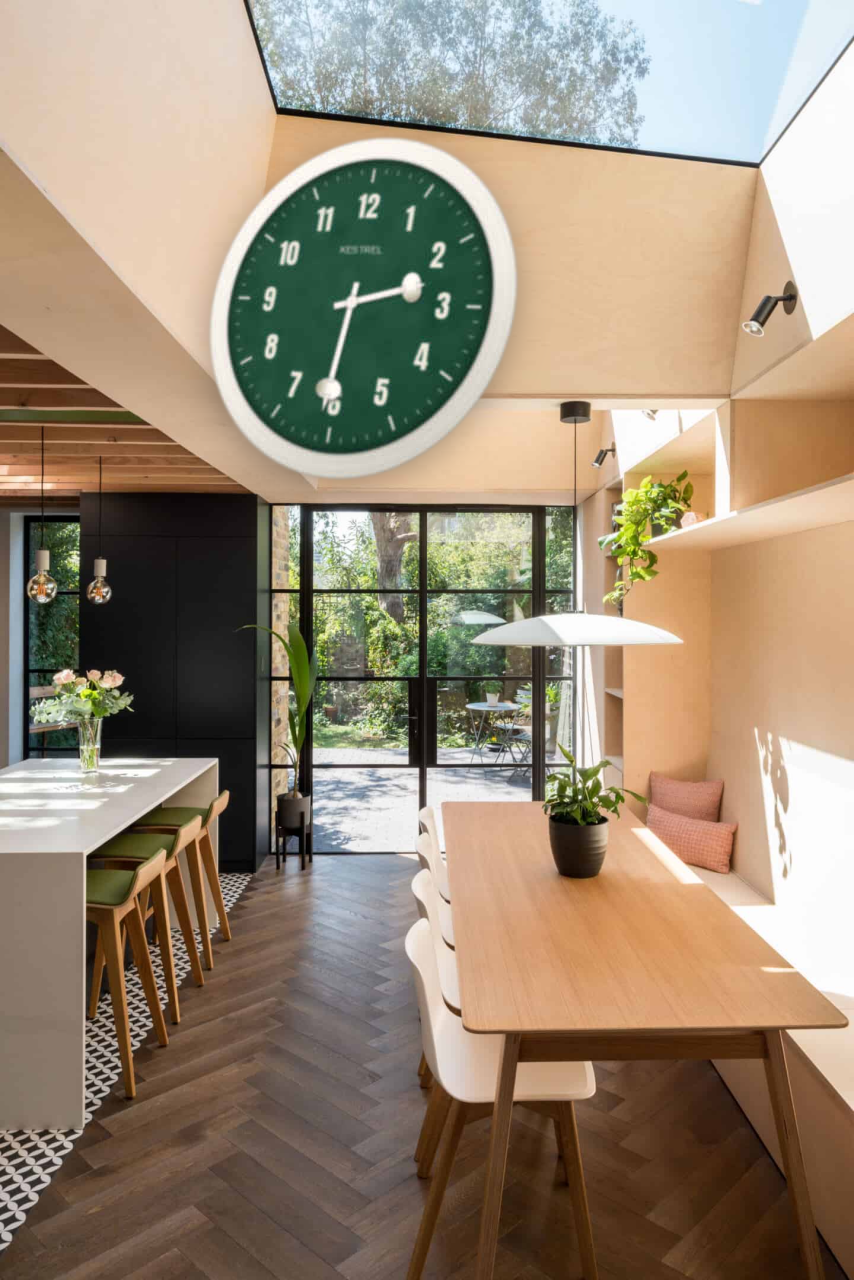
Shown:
h=2 m=31
